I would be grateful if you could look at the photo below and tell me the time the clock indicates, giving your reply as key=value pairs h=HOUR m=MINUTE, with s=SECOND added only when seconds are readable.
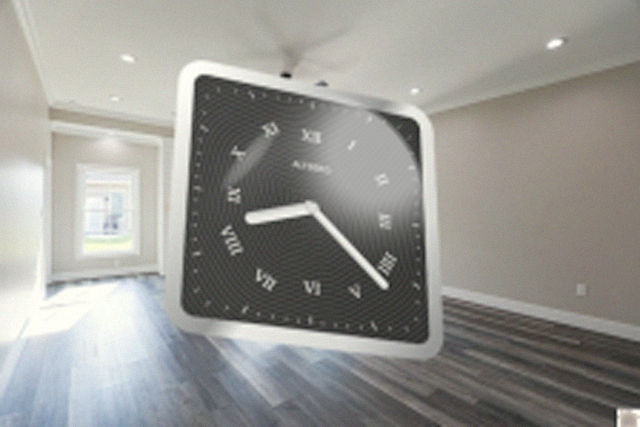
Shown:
h=8 m=22
